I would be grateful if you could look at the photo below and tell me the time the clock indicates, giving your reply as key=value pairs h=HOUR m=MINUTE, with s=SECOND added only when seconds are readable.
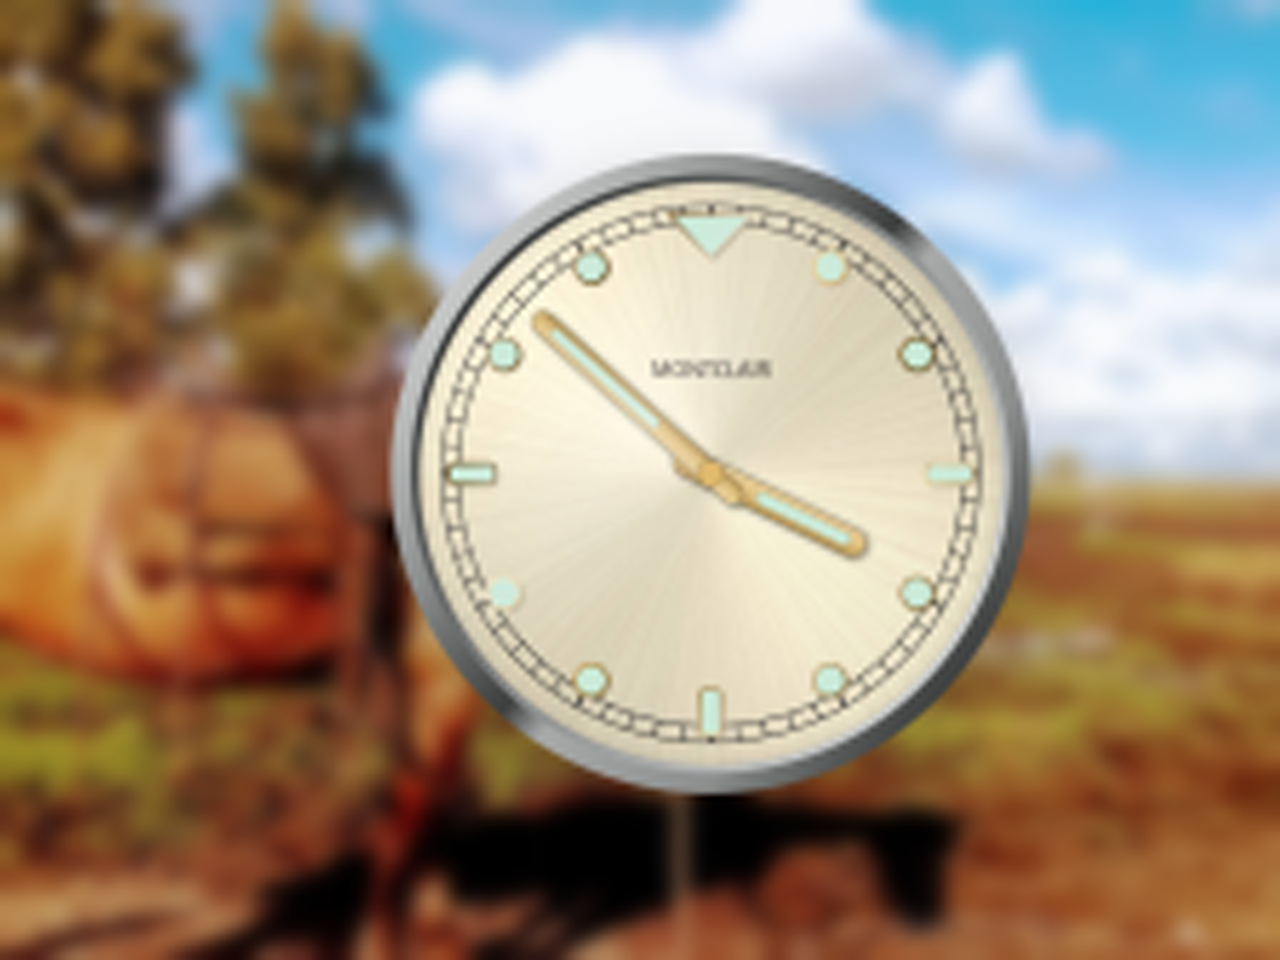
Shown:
h=3 m=52
